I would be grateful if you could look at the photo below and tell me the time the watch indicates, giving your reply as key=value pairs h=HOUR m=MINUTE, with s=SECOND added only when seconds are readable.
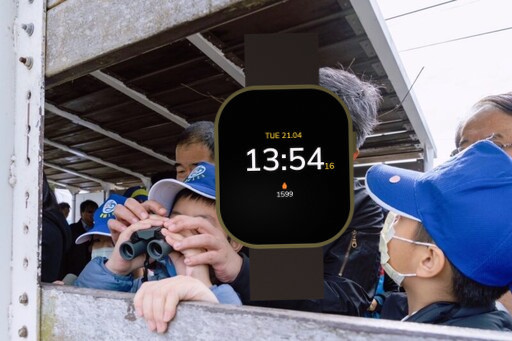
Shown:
h=13 m=54 s=16
